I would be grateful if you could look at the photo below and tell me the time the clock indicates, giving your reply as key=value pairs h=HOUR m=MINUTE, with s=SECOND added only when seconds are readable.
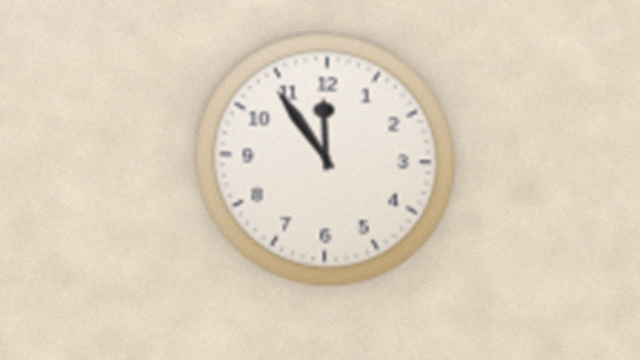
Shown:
h=11 m=54
